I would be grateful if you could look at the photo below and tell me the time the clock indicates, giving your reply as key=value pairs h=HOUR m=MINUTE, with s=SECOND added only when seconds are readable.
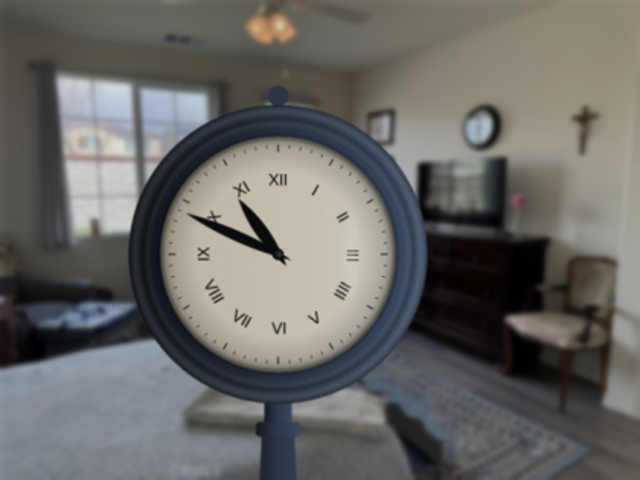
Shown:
h=10 m=49
